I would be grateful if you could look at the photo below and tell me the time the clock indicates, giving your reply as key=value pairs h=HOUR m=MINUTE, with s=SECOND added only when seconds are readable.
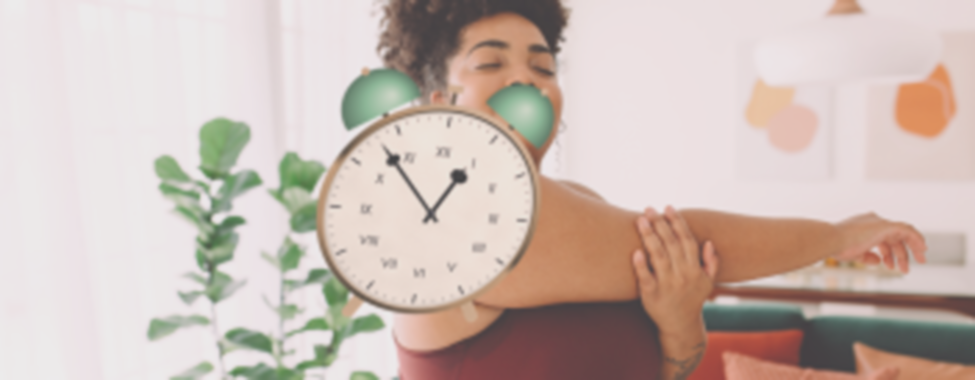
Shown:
h=12 m=53
